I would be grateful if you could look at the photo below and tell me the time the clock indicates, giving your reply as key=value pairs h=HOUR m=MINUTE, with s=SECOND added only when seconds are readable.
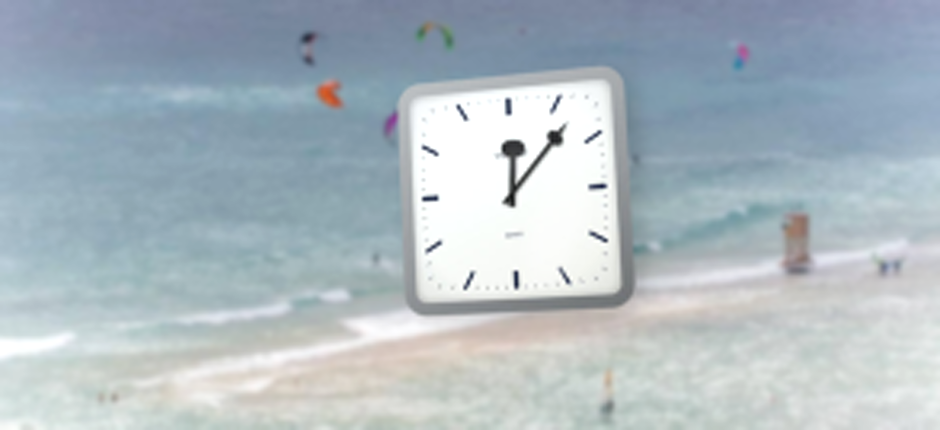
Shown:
h=12 m=7
